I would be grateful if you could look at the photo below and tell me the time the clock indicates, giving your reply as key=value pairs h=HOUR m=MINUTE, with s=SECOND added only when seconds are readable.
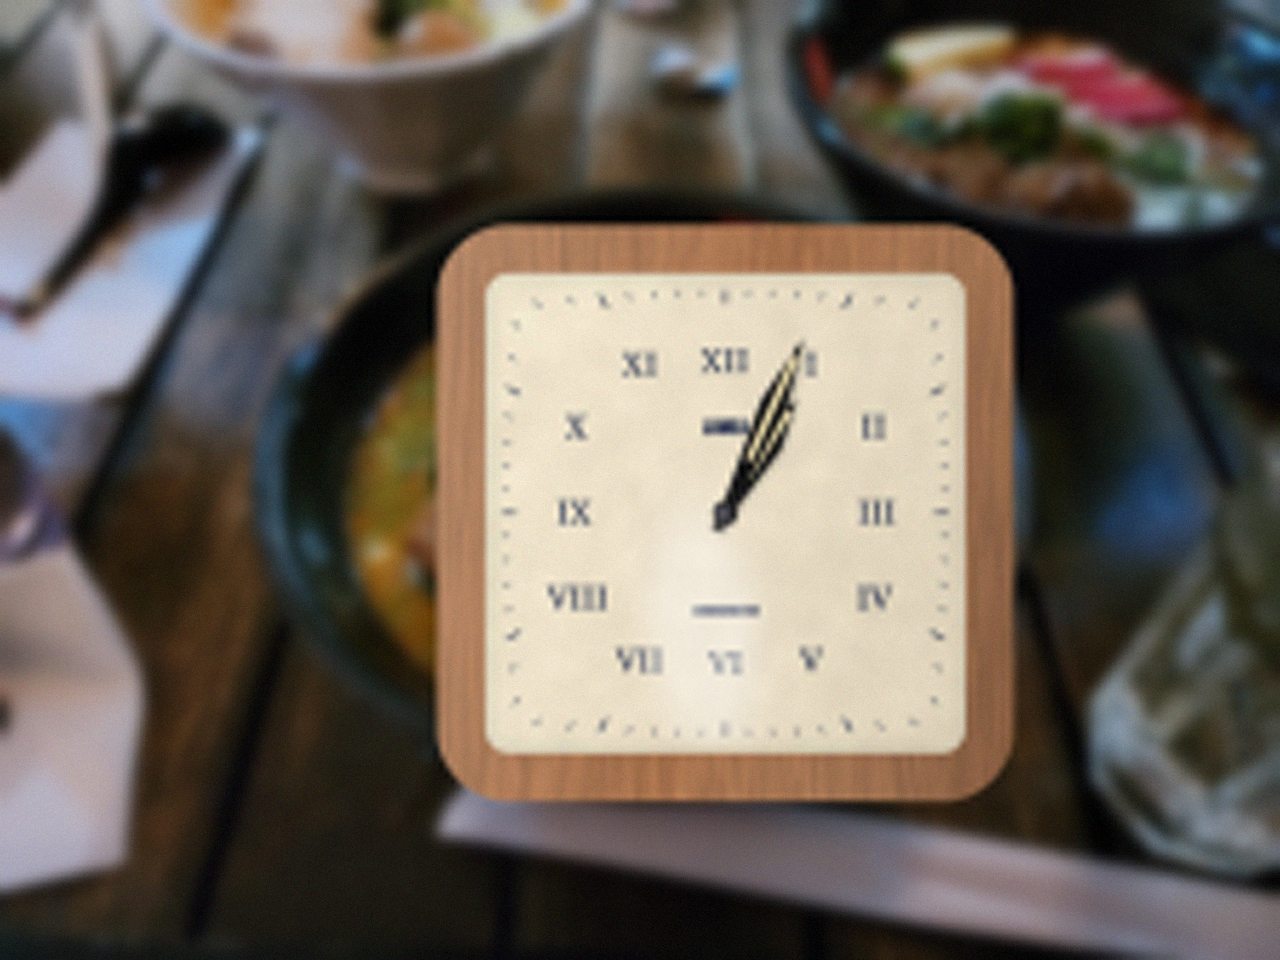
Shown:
h=1 m=4
